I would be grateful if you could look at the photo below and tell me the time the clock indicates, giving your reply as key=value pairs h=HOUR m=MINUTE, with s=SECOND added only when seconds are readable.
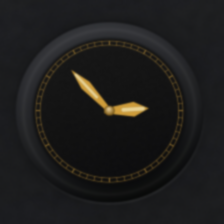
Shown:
h=2 m=53
